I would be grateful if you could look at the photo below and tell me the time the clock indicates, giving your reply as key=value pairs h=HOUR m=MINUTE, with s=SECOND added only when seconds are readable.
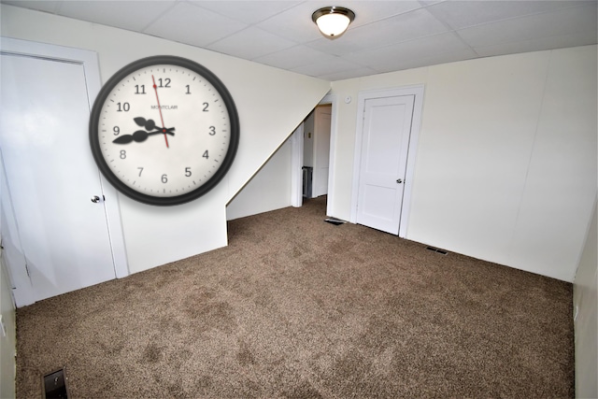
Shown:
h=9 m=42 s=58
